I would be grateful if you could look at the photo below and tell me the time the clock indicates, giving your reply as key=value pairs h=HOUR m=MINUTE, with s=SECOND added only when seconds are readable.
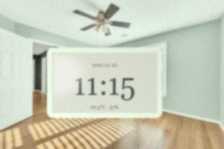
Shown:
h=11 m=15
